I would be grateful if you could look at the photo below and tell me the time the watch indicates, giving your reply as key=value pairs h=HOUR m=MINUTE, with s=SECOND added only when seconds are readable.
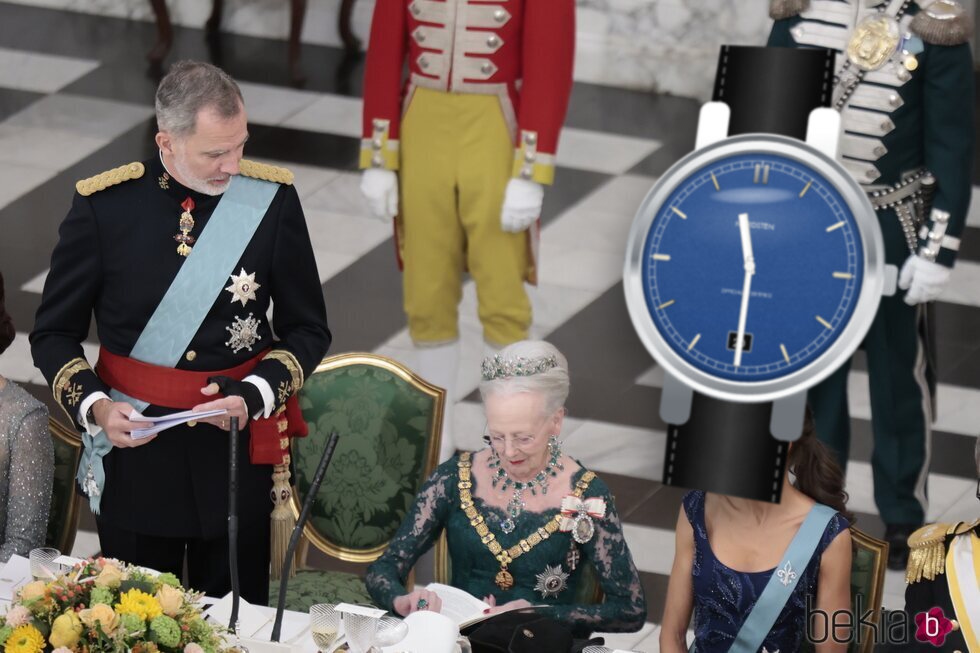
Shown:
h=11 m=30
